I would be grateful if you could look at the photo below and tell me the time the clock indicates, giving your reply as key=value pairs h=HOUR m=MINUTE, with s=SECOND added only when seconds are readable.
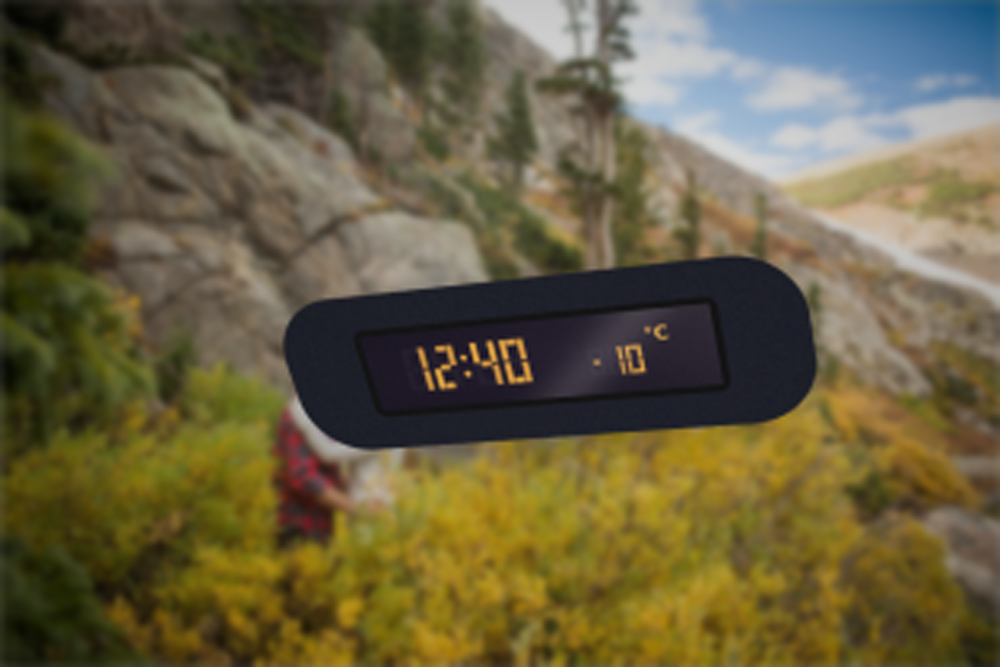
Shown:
h=12 m=40
